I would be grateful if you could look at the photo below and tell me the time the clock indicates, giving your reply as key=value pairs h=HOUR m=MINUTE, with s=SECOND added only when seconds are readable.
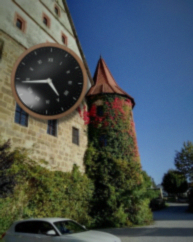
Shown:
h=4 m=44
